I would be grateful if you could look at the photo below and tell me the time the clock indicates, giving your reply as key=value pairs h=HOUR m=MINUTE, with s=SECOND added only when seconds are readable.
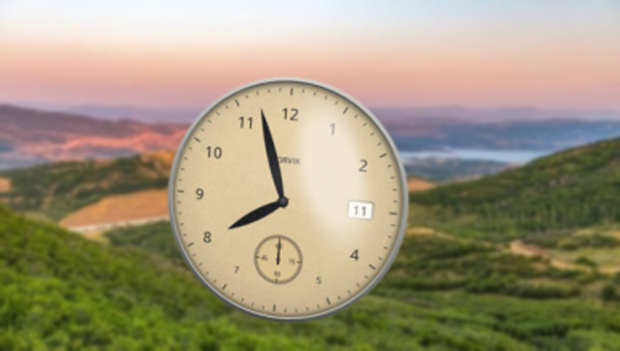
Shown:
h=7 m=57
